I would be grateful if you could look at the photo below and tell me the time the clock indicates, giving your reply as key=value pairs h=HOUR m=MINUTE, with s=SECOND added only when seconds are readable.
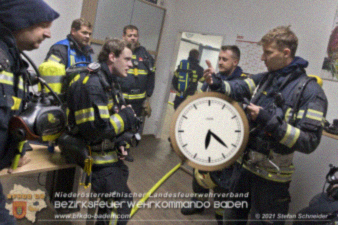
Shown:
h=6 m=22
